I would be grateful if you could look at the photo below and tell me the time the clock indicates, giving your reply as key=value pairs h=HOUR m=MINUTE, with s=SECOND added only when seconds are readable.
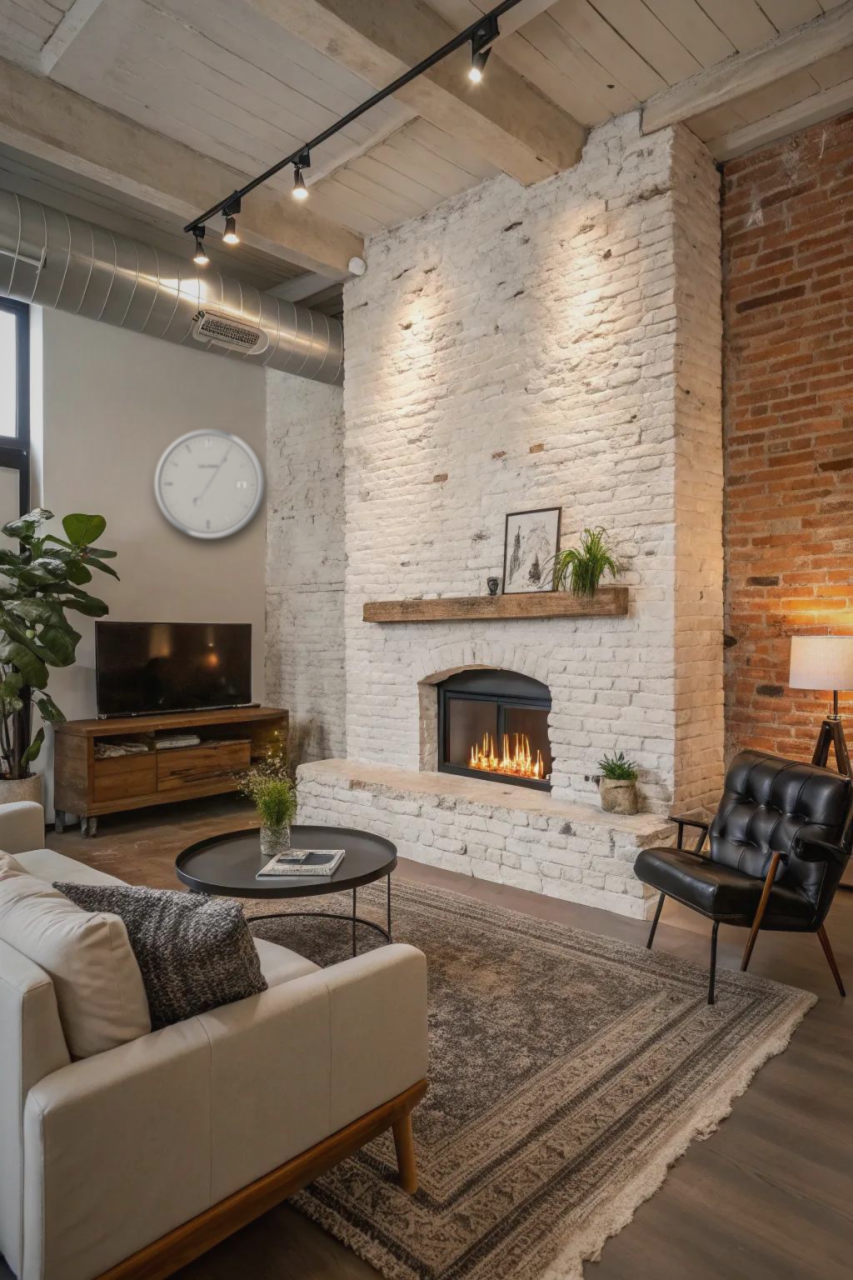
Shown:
h=7 m=5
